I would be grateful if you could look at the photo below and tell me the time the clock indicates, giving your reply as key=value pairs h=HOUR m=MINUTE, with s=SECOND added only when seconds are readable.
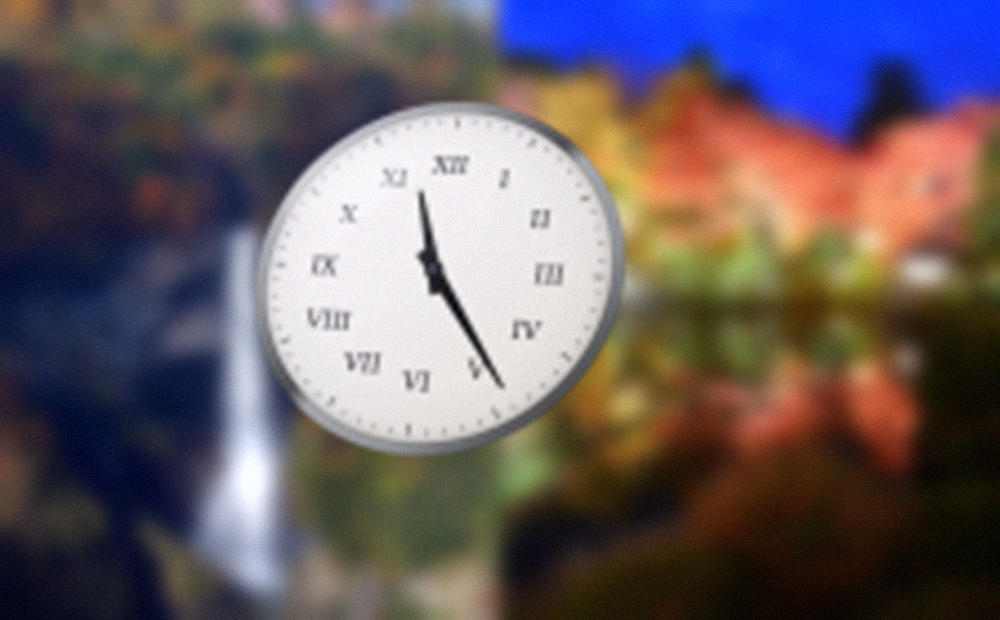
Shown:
h=11 m=24
